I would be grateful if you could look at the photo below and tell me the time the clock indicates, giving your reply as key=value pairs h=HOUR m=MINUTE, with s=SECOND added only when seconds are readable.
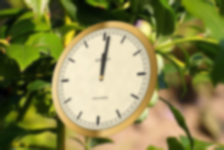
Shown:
h=12 m=1
